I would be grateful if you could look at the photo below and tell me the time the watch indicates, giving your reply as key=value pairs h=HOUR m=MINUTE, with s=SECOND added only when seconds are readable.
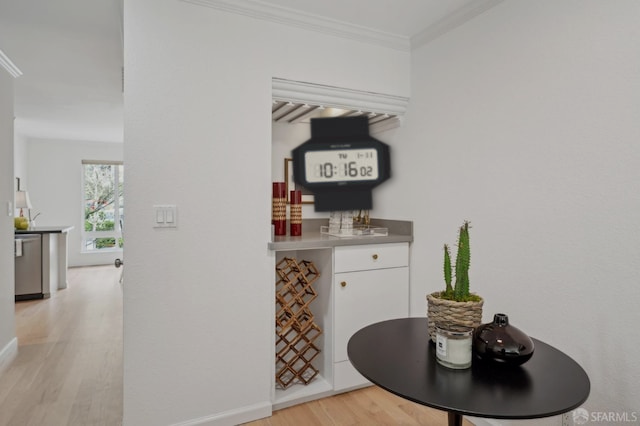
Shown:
h=10 m=16
